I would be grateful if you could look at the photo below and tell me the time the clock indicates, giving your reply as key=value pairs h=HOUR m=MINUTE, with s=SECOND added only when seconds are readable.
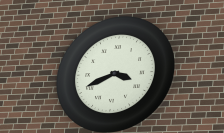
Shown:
h=3 m=41
